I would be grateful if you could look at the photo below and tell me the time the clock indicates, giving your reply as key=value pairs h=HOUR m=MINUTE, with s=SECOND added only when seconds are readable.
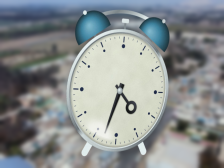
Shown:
h=4 m=33
